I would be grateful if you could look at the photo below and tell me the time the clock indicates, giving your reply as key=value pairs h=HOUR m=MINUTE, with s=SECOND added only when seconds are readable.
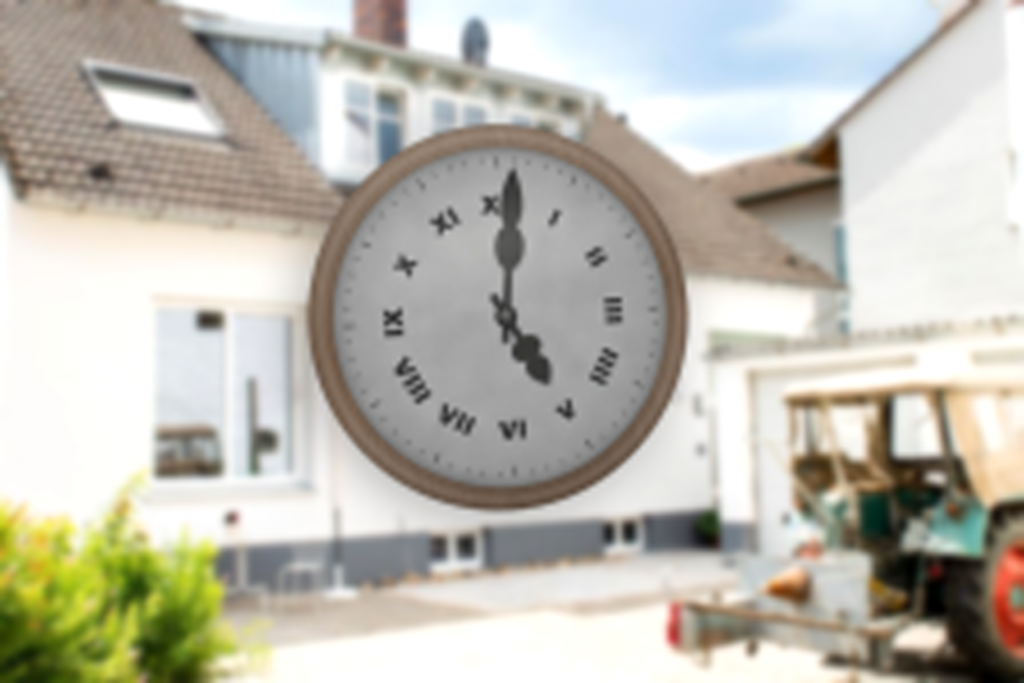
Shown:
h=5 m=1
